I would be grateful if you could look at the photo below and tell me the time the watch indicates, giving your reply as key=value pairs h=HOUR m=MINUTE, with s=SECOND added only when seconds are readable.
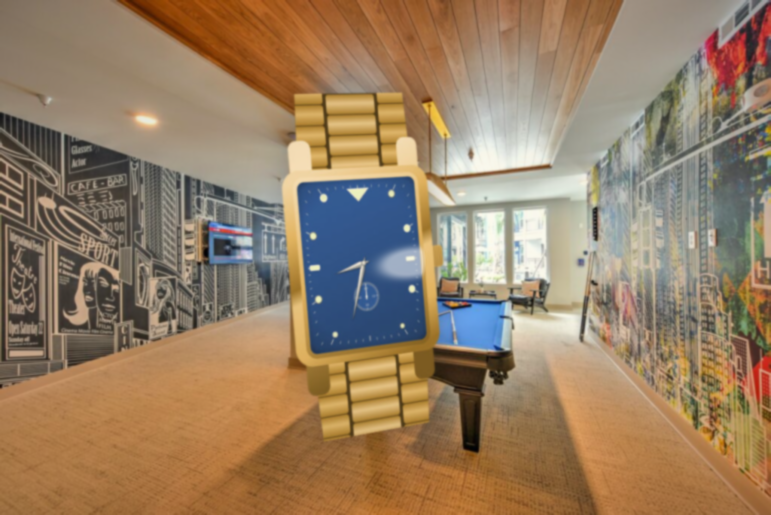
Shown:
h=8 m=33
